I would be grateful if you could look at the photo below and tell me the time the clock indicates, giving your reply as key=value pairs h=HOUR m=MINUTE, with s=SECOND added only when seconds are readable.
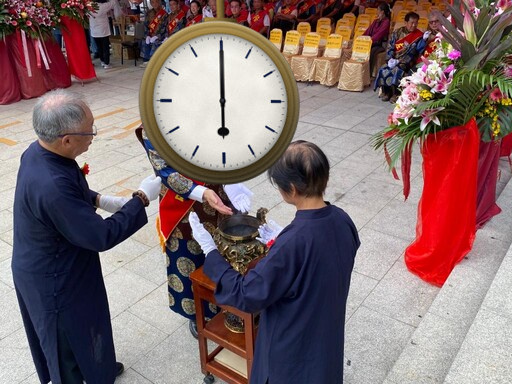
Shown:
h=6 m=0
